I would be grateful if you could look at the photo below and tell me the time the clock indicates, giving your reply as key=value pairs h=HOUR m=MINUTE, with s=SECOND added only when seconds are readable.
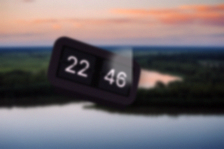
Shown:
h=22 m=46
